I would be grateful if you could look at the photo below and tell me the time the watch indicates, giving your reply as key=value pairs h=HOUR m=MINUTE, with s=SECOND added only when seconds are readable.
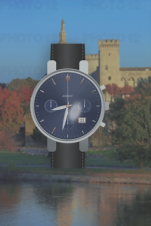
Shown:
h=8 m=32
